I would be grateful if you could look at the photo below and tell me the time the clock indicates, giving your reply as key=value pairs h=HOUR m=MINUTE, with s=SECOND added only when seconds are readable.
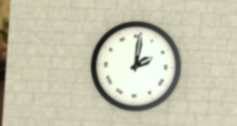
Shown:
h=2 m=1
